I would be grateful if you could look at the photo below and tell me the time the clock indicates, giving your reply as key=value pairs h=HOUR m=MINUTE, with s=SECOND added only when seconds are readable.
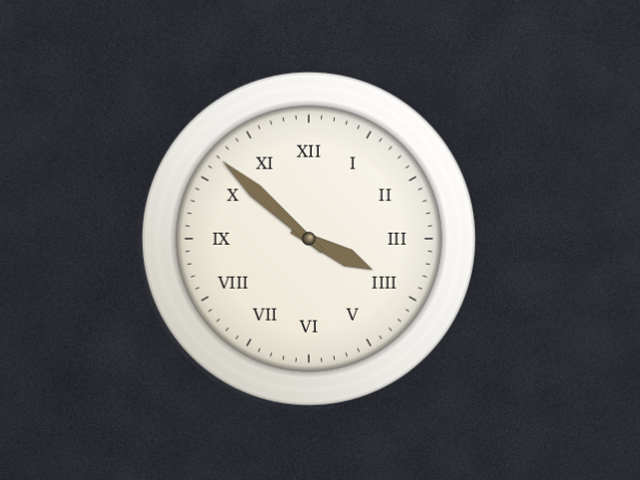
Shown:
h=3 m=52
